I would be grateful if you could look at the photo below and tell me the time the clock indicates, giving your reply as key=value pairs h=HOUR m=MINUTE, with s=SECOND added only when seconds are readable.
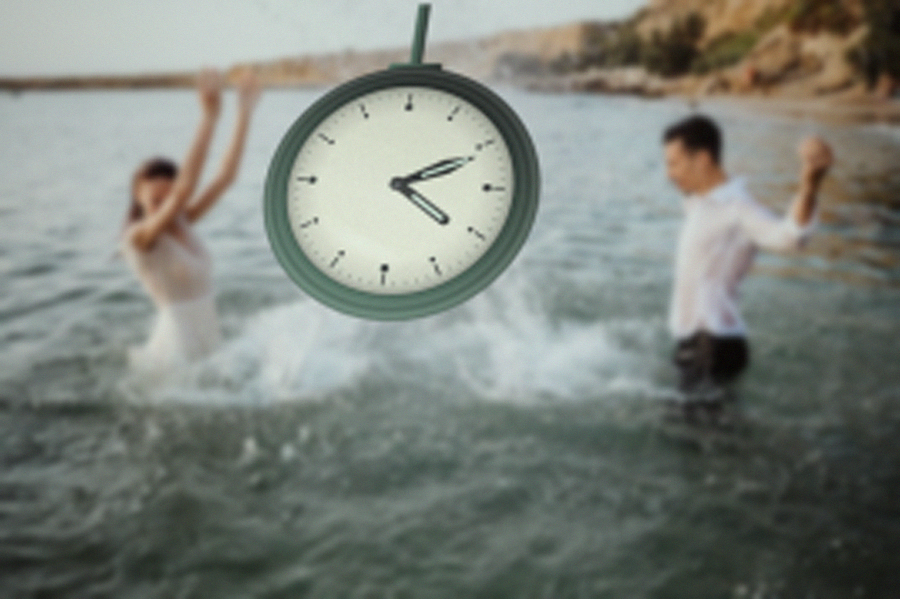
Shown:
h=4 m=11
